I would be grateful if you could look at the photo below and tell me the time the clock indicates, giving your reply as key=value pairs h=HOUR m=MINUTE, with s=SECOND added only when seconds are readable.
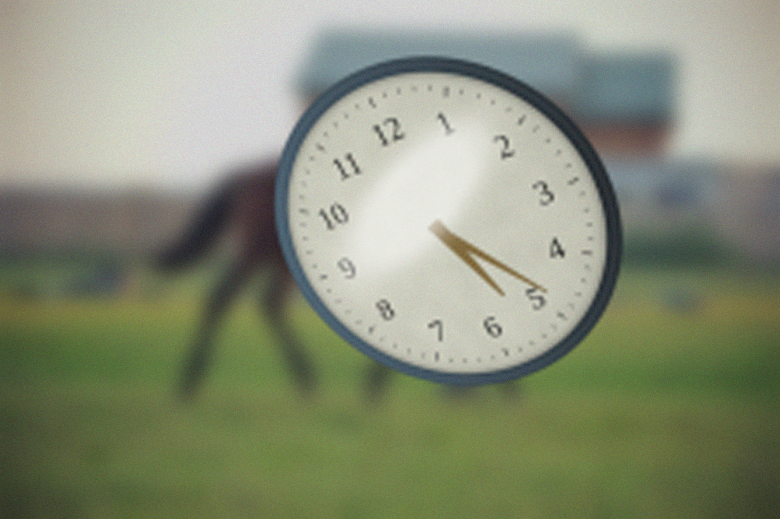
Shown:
h=5 m=24
